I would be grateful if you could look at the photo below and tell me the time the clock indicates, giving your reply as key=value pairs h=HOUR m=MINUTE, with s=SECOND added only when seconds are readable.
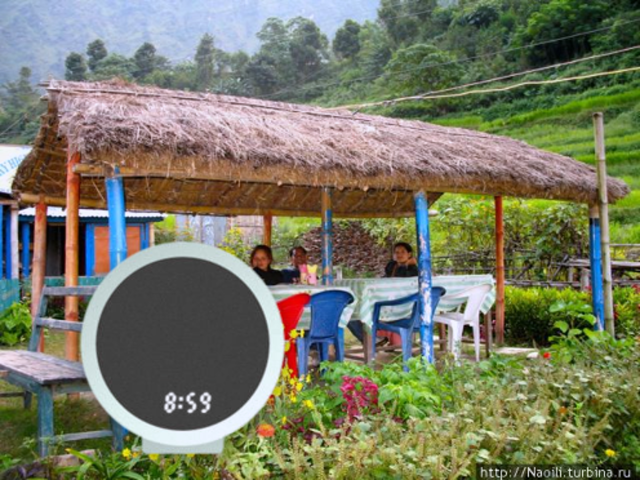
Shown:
h=8 m=59
